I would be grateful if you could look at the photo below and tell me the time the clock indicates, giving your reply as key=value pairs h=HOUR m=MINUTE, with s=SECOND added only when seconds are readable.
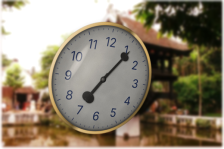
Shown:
h=7 m=6
